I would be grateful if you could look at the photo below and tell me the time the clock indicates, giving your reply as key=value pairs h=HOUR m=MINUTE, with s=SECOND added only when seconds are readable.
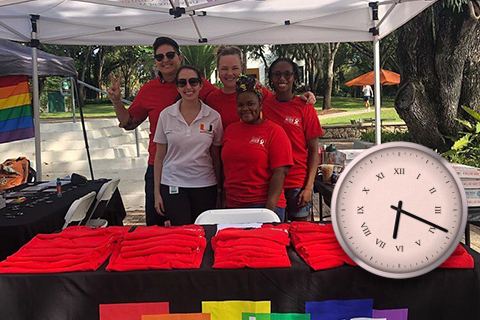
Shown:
h=6 m=19
